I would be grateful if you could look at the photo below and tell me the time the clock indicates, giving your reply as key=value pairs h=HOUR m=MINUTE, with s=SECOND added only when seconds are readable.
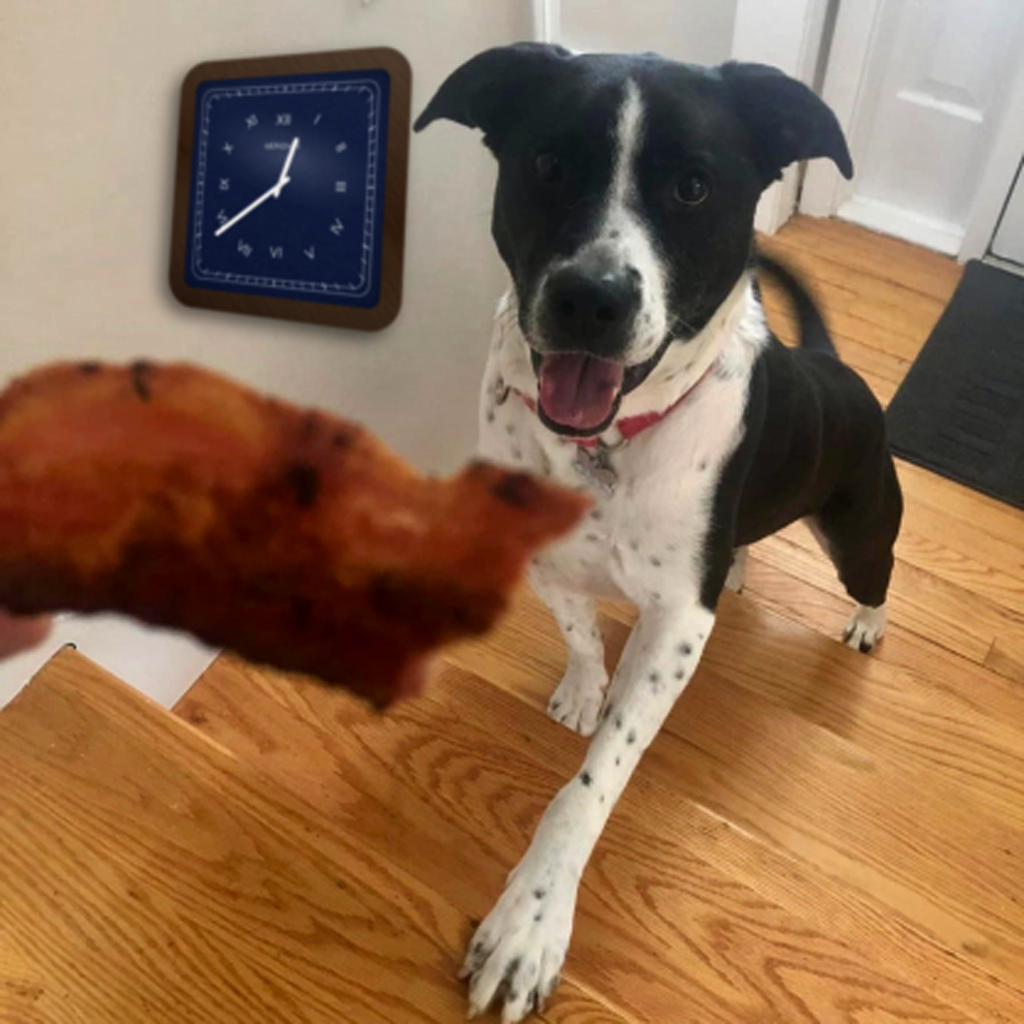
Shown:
h=12 m=39
